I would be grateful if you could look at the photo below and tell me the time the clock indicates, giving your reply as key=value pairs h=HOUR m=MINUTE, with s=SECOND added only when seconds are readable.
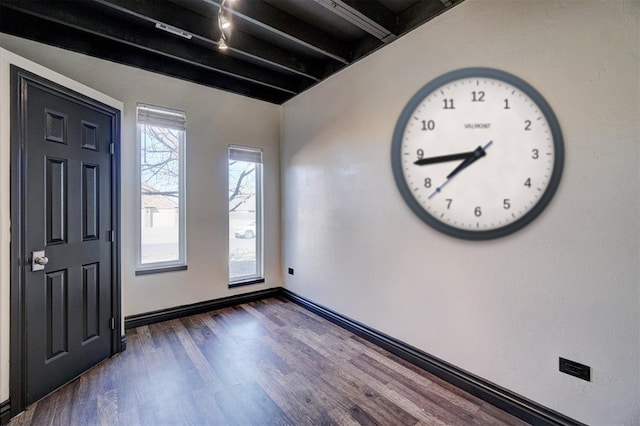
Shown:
h=7 m=43 s=38
